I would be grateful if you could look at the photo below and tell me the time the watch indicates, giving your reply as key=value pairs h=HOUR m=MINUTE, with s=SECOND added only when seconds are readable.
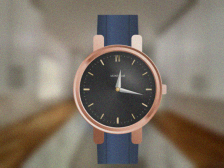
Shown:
h=12 m=17
